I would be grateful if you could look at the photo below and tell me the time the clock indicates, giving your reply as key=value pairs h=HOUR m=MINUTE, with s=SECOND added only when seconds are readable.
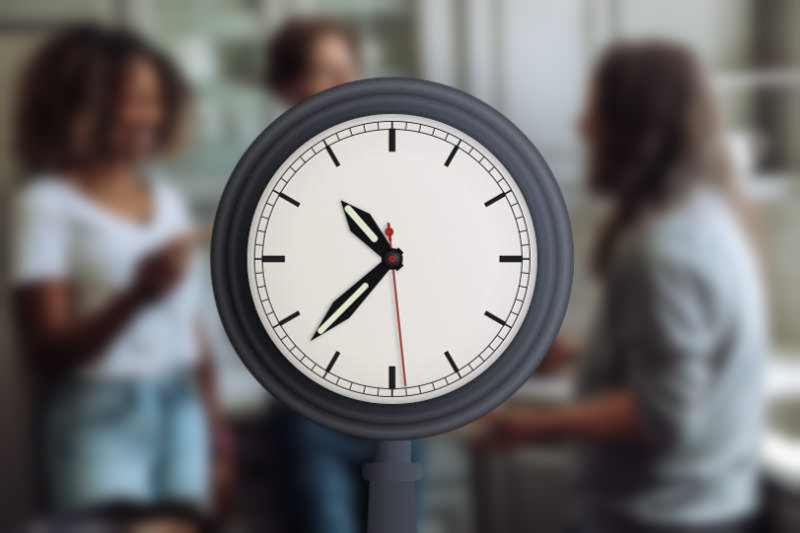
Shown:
h=10 m=37 s=29
